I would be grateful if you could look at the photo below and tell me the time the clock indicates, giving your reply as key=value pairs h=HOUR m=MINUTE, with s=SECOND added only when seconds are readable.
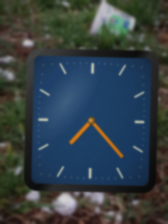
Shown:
h=7 m=23
